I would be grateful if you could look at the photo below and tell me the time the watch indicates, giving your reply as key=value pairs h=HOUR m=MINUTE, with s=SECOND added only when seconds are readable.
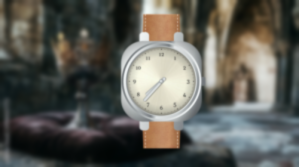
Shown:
h=7 m=37
